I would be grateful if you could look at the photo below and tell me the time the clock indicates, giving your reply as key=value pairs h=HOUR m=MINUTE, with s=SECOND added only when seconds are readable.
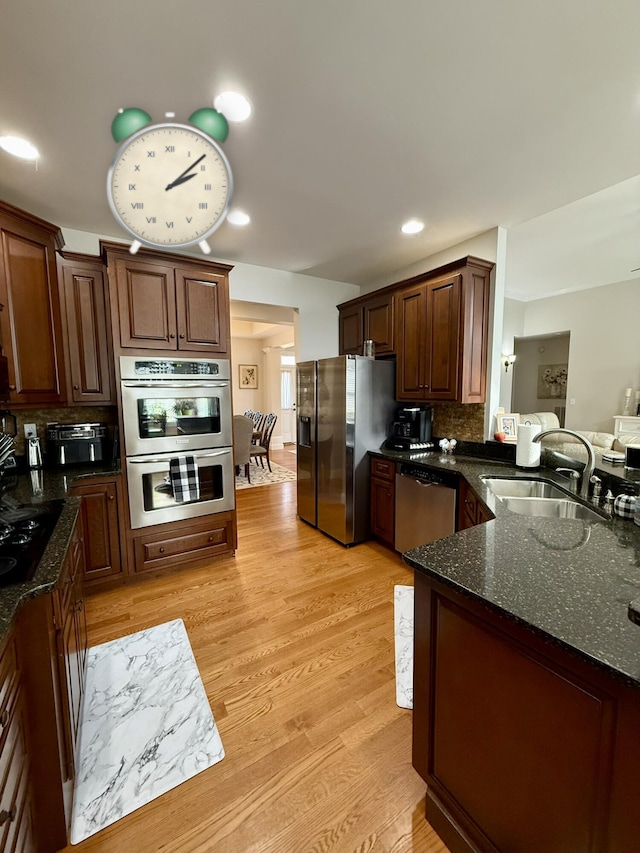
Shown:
h=2 m=8
